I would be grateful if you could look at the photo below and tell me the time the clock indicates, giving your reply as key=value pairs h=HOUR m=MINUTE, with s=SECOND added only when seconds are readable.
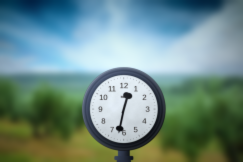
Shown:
h=12 m=32
